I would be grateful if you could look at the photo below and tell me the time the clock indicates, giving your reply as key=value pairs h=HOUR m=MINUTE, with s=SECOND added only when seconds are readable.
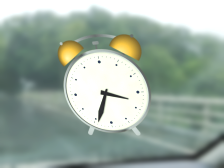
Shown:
h=3 m=34
